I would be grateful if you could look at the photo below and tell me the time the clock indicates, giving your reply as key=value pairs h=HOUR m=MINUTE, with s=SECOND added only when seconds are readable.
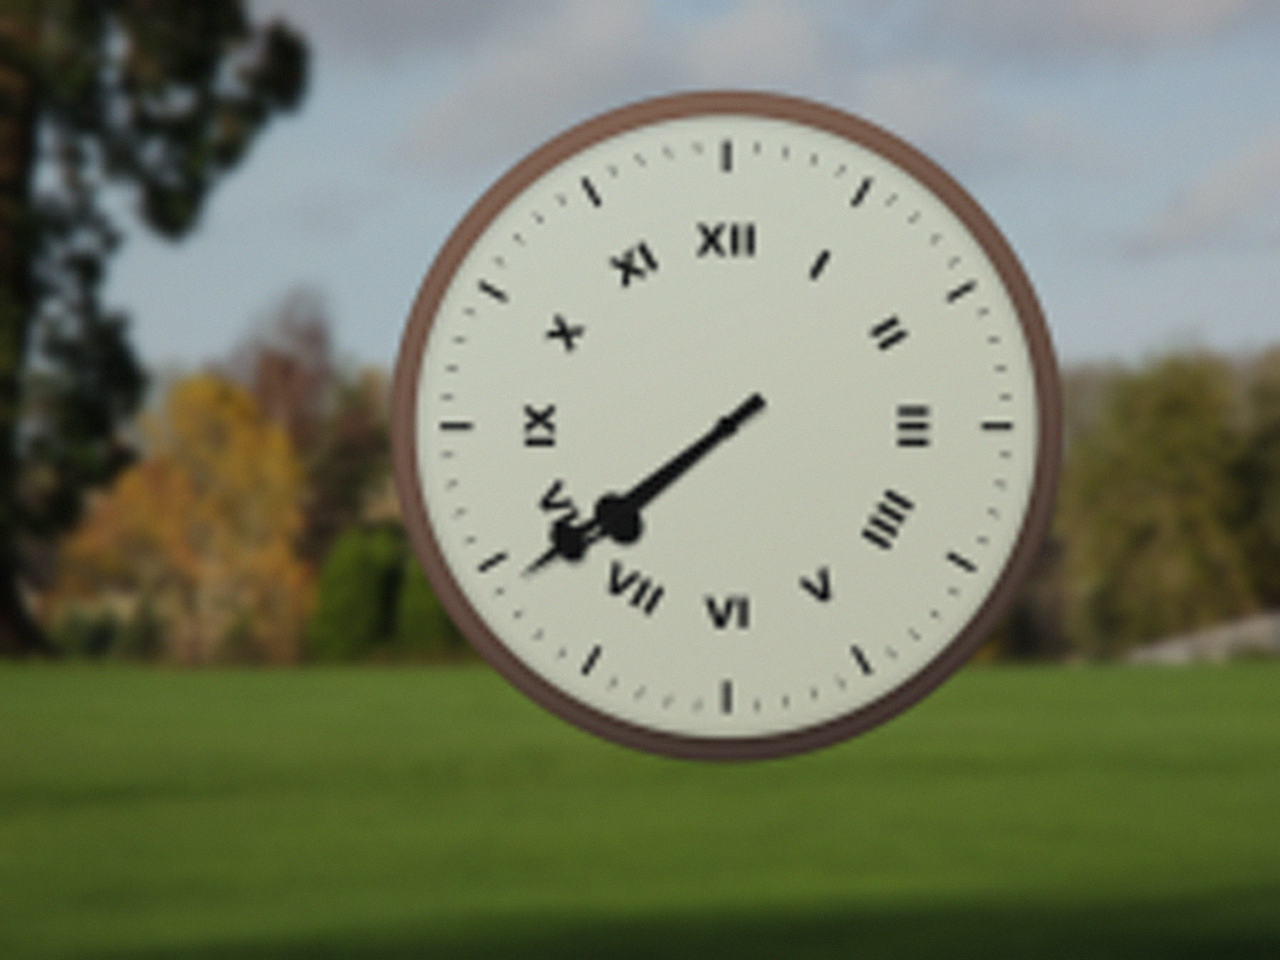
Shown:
h=7 m=39
